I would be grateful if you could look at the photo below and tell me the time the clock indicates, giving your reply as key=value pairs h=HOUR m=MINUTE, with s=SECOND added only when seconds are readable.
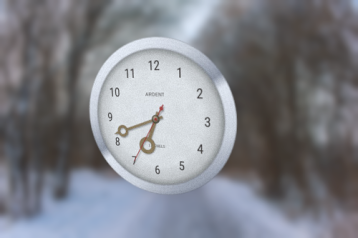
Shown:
h=6 m=41 s=35
